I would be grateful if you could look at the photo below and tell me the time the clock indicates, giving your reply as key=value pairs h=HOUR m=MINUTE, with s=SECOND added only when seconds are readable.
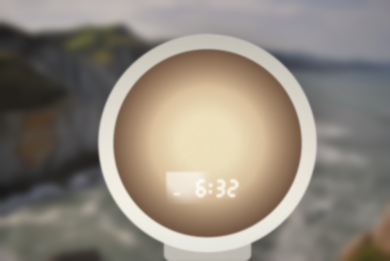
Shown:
h=6 m=32
